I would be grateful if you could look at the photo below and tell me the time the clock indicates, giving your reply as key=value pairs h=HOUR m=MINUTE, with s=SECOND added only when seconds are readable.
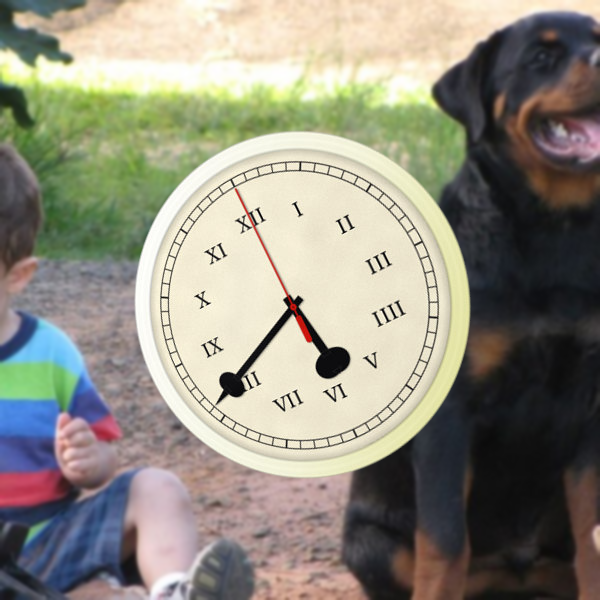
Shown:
h=5 m=41 s=0
